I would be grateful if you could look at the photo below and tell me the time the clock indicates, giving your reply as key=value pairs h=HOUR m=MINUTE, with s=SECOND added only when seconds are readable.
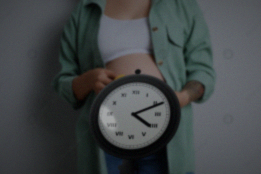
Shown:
h=4 m=11
